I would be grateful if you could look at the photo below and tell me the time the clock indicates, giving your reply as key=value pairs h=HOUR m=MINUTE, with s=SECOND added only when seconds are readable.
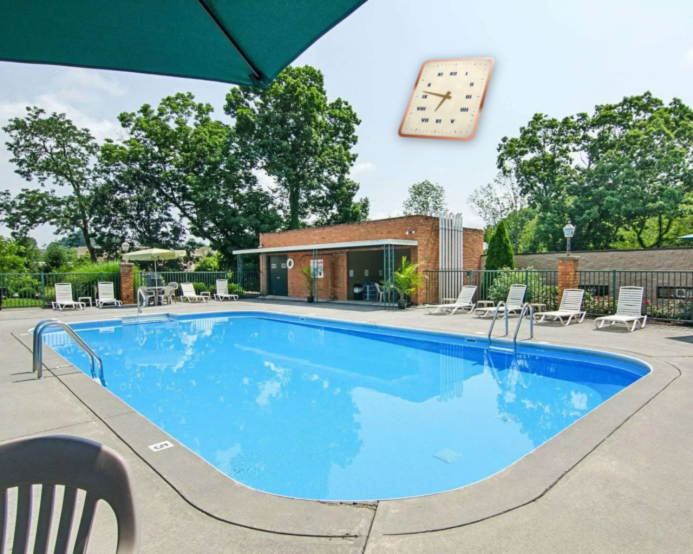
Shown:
h=6 m=47
